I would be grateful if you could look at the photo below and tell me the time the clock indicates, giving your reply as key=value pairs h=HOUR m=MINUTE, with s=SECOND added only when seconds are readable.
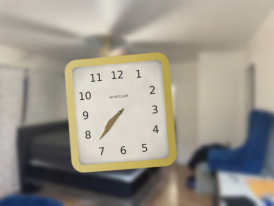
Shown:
h=7 m=37
